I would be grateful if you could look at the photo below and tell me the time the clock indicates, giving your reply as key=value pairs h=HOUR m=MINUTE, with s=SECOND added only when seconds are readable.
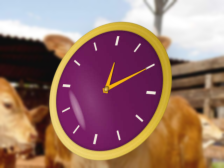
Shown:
h=12 m=10
